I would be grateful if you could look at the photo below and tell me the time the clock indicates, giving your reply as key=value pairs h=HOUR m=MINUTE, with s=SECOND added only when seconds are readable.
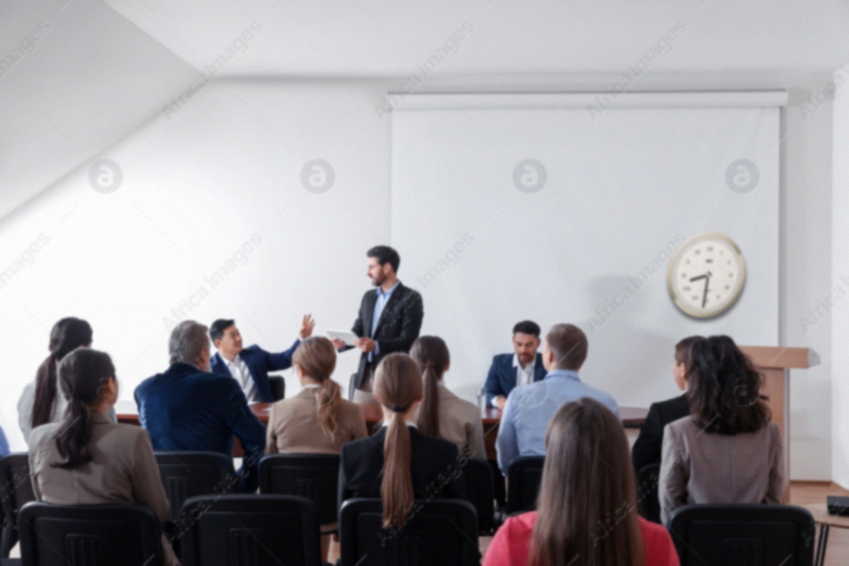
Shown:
h=8 m=31
